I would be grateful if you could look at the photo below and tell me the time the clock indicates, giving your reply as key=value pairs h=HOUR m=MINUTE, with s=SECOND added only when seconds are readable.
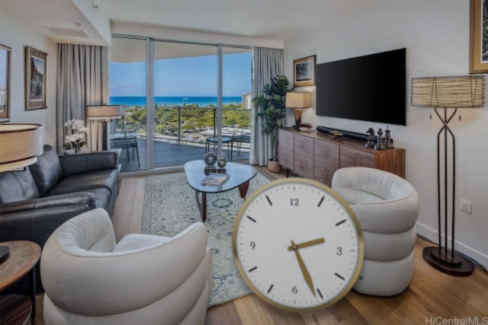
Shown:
h=2 m=26
